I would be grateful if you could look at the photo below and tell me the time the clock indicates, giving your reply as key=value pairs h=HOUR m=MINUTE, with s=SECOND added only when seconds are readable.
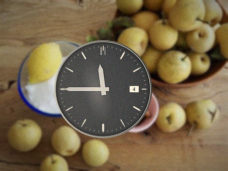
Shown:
h=11 m=45
